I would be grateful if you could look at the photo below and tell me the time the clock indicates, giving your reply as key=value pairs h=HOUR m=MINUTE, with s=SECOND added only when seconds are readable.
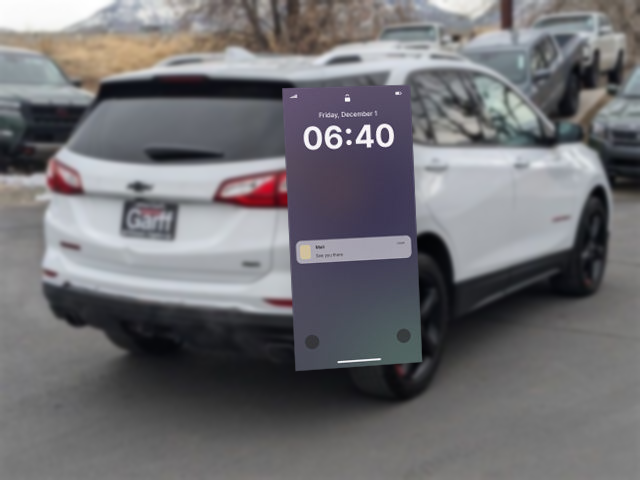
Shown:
h=6 m=40
